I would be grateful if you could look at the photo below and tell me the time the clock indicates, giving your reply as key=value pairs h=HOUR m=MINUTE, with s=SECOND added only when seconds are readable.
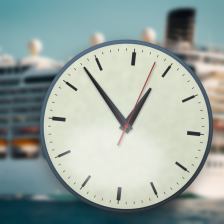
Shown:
h=12 m=53 s=3
